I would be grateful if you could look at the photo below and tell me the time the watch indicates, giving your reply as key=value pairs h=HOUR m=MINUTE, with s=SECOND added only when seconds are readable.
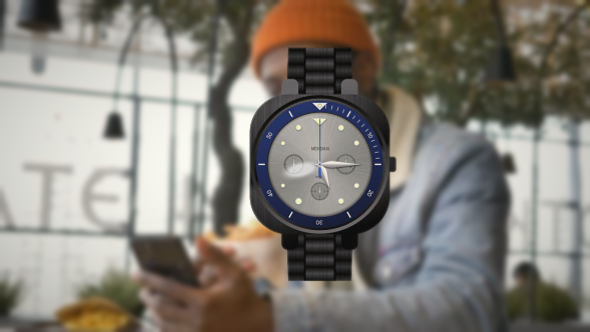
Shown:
h=5 m=15
